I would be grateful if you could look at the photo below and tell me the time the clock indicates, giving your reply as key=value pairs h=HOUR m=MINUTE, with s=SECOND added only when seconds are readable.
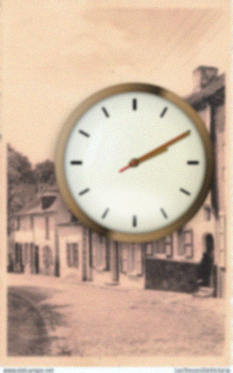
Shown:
h=2 m=10 s=10
